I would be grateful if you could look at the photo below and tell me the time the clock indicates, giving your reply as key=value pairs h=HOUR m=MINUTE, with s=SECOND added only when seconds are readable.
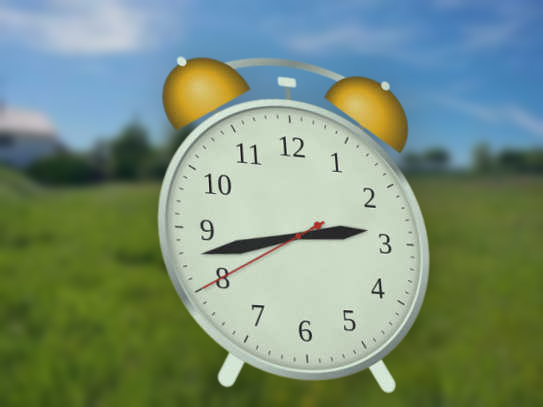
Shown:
h=2 m=42 s=40
